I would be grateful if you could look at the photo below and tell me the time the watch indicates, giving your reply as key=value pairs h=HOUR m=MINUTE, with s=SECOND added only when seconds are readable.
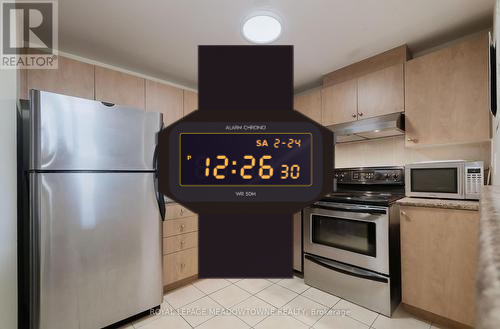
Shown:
h=12 m=26 s=30
